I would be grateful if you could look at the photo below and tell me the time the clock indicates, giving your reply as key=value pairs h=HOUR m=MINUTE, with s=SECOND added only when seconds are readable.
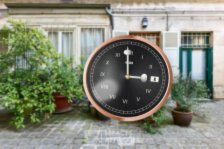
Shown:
h=2 m=59
